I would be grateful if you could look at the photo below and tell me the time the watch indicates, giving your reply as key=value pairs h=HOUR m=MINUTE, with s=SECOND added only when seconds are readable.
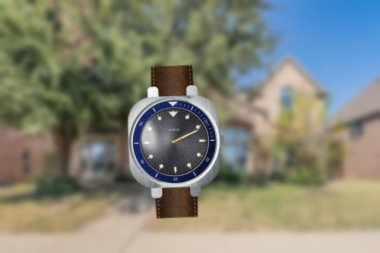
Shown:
h=2 m=11
